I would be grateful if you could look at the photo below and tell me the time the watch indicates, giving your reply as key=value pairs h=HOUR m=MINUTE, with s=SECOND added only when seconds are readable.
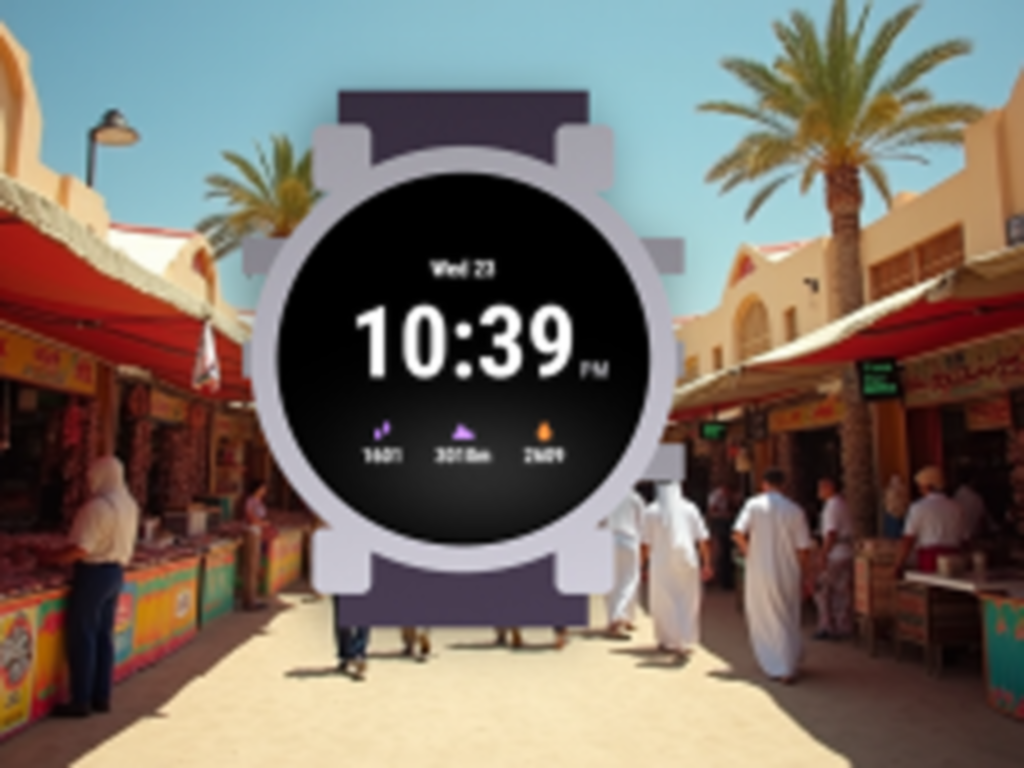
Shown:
h=10 m=39
